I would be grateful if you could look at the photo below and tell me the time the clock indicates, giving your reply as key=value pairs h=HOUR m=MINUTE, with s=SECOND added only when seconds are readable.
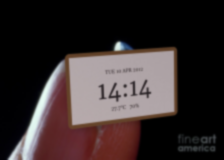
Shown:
h=14 m=14
